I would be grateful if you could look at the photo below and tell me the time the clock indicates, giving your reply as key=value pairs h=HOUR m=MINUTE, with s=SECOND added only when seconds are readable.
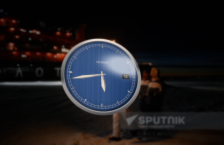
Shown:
h=5 m=43
